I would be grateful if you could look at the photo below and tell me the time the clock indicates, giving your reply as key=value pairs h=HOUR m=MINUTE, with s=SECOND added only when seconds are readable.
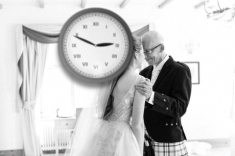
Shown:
h=2 m=49
